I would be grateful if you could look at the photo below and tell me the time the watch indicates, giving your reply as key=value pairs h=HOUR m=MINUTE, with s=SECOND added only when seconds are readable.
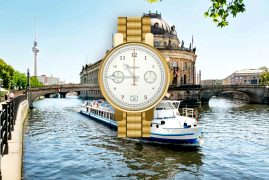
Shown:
h=10 m=45
